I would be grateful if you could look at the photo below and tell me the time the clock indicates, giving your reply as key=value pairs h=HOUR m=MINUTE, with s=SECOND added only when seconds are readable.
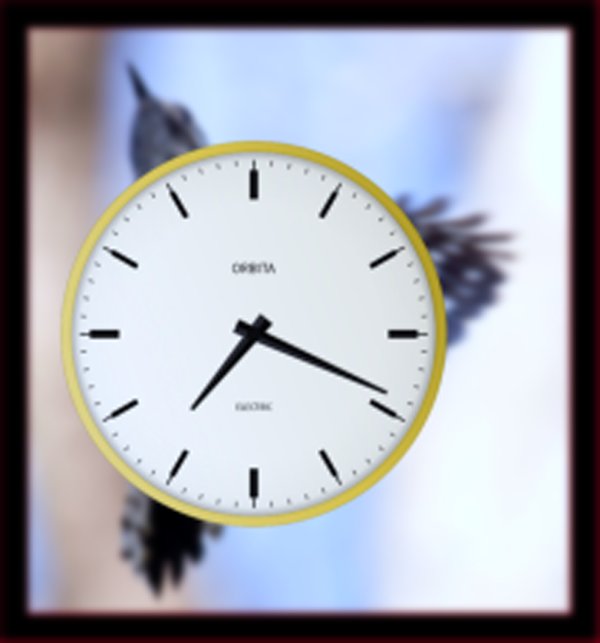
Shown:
h=7 m=19
